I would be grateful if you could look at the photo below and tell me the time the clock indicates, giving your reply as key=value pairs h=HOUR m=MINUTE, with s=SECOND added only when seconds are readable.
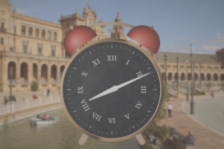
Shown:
h=8 m=11
